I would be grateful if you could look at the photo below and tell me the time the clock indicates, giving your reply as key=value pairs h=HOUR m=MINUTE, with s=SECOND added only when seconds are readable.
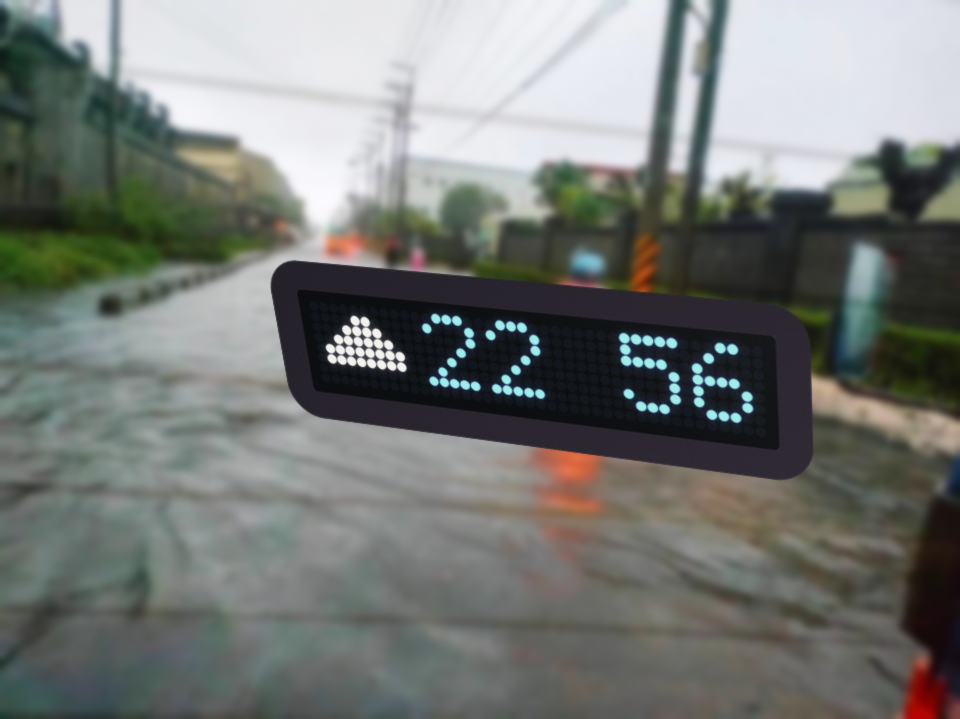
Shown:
h=22 m=56
